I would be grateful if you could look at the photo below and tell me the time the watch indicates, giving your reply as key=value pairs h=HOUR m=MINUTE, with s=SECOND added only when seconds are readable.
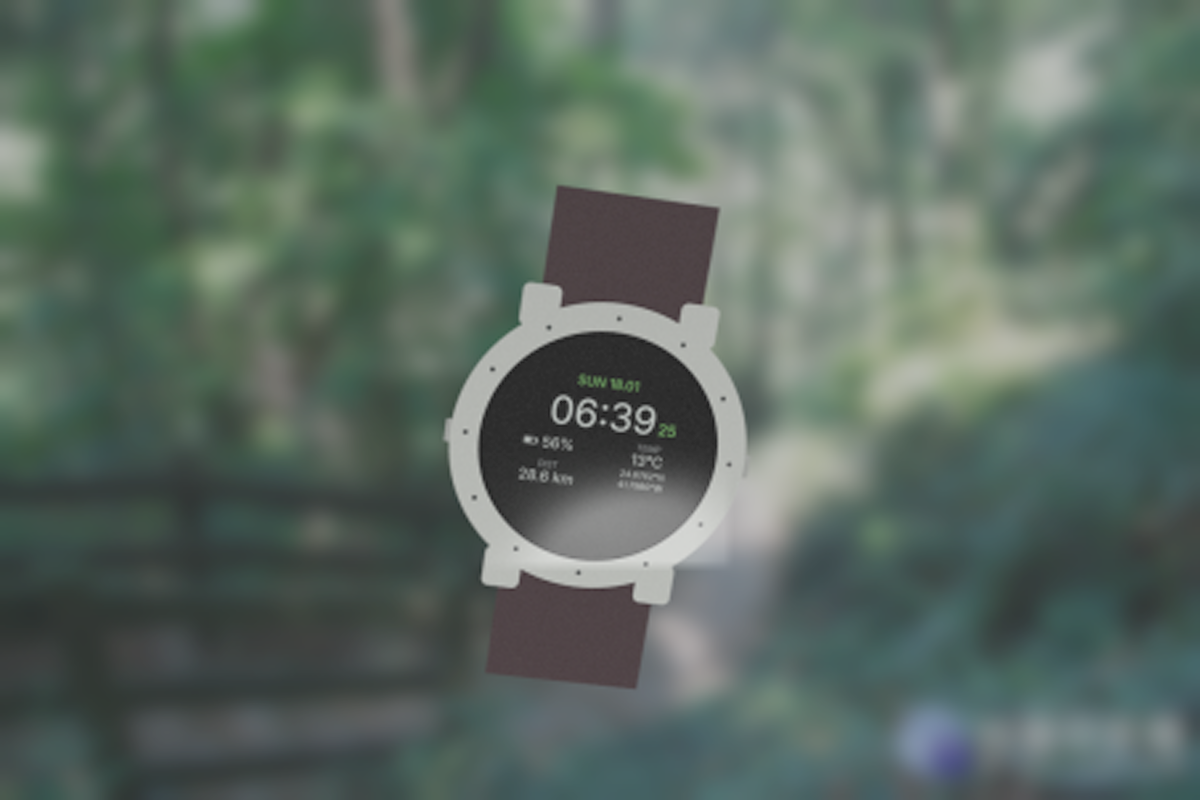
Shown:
h=6 m=39
